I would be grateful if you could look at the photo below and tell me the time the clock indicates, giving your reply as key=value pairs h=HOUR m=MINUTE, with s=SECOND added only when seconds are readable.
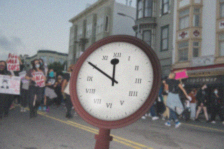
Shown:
h=11 m=50
